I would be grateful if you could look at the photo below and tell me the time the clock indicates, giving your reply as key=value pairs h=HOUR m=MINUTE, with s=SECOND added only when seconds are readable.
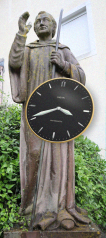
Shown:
h=3 m=41
